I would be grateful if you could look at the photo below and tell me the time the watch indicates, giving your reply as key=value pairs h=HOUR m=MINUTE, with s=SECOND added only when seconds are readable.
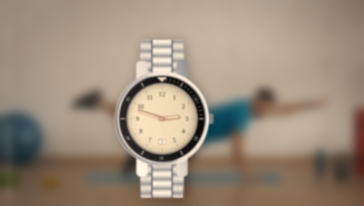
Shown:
h=2 m=48
